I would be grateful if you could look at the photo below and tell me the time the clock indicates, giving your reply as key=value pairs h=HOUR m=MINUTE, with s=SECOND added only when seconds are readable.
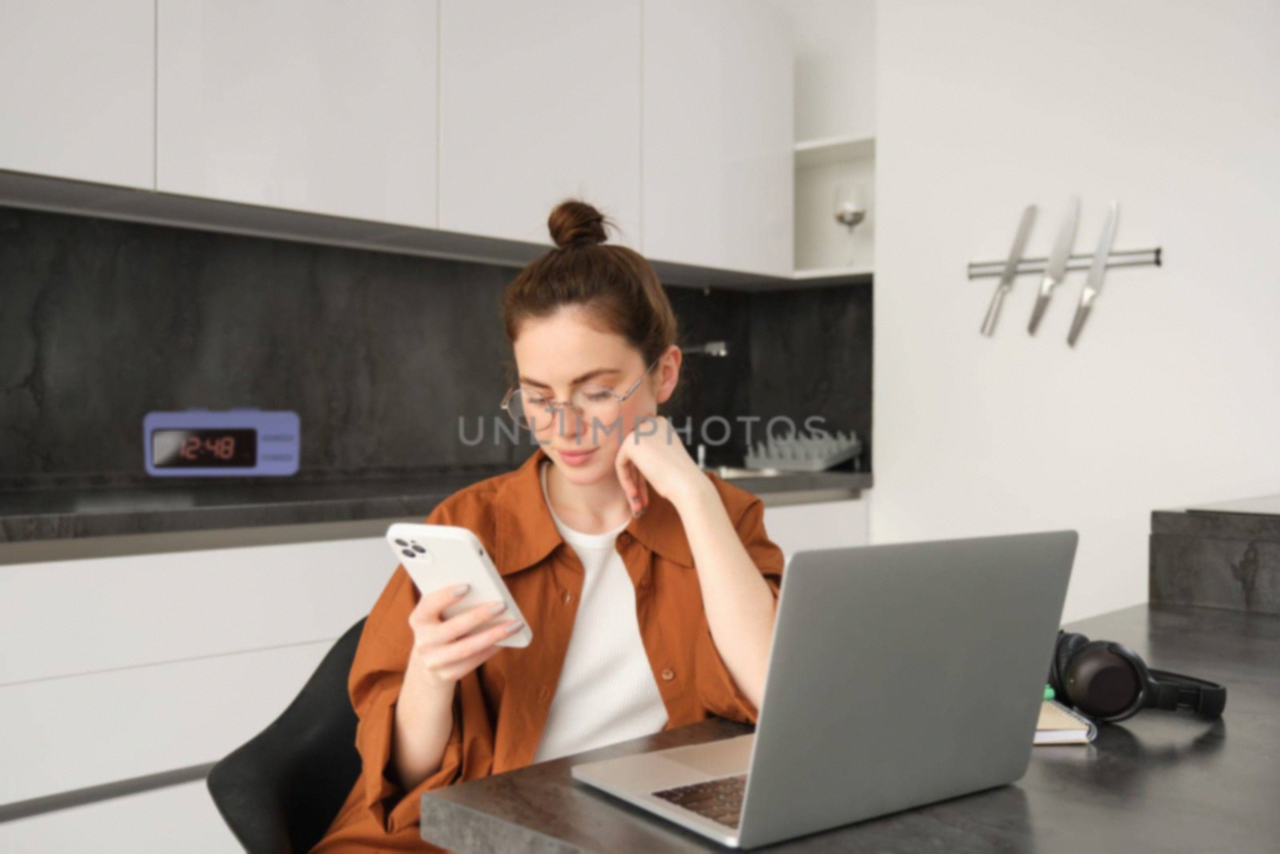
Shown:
h=12 m=48
